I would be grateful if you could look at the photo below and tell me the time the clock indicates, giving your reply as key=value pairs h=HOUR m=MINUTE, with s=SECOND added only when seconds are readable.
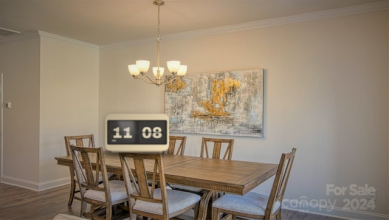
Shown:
h=11 m=8
